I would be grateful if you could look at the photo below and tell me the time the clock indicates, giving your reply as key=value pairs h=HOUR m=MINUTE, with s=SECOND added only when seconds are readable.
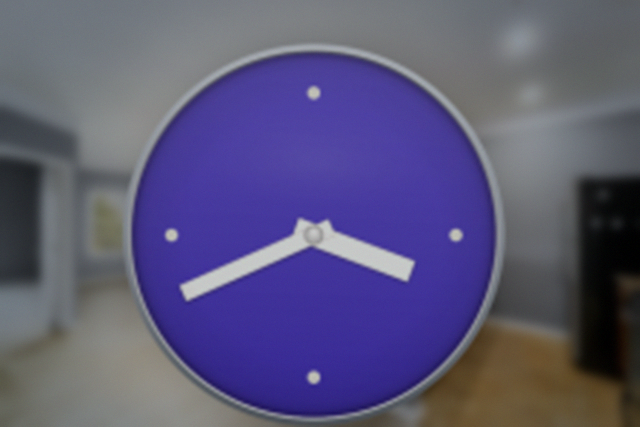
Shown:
h=3 m=41
